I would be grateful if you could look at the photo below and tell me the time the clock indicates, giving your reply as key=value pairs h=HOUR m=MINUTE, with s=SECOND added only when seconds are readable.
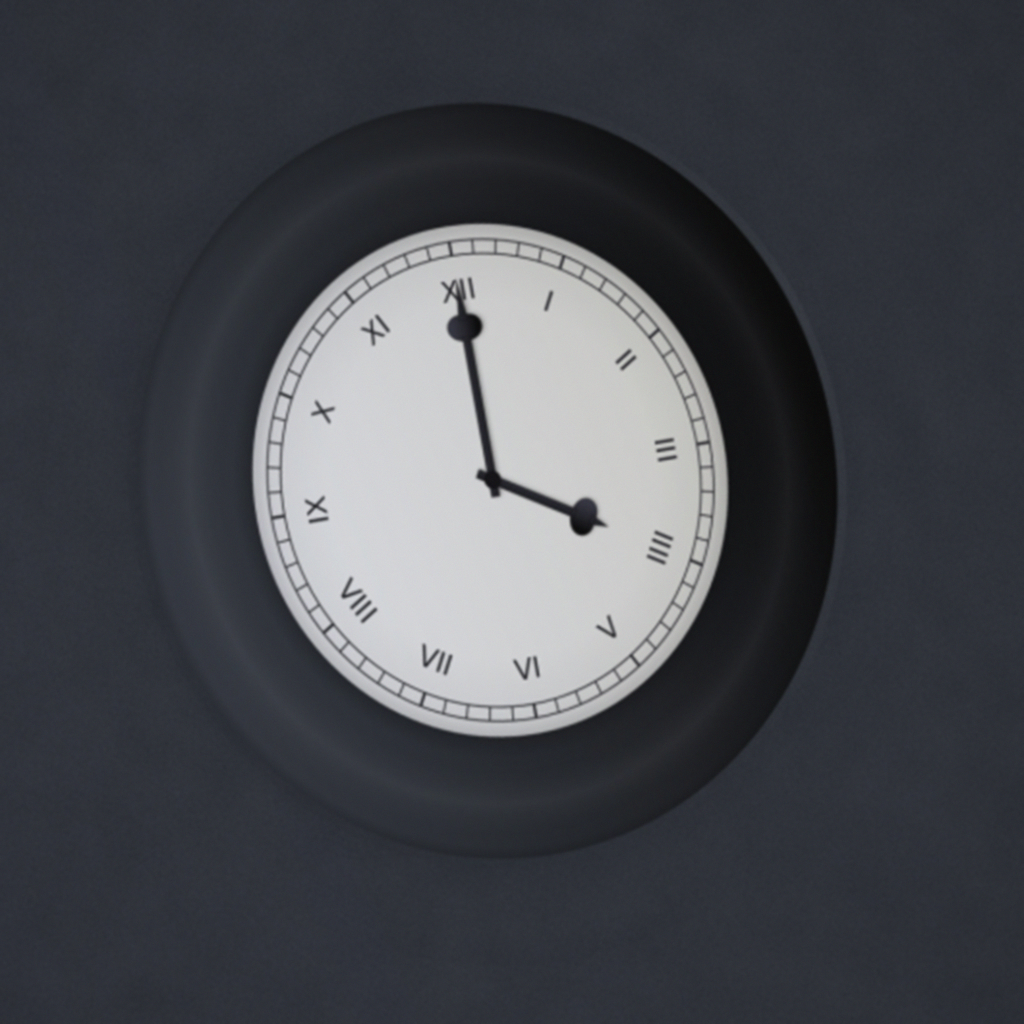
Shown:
h=4 m=0
